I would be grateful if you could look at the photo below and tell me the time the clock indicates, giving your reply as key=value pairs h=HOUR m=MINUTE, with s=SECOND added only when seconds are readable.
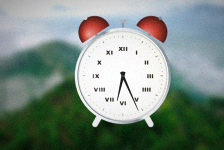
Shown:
h=6 m=26
